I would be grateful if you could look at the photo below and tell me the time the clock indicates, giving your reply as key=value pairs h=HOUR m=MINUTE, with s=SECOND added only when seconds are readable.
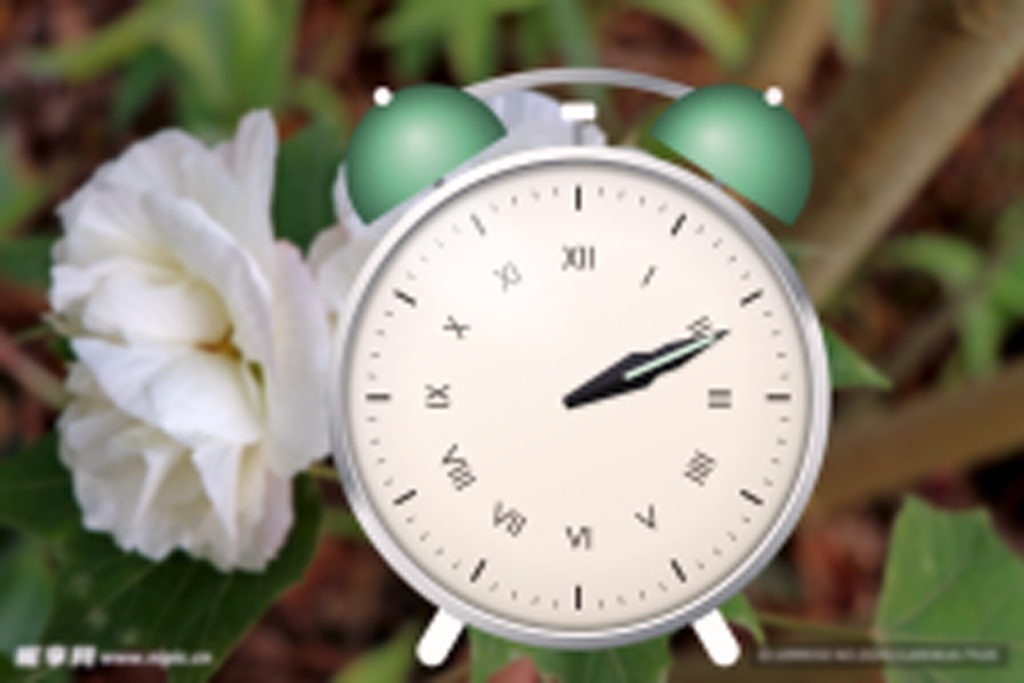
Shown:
h=2 m=11
